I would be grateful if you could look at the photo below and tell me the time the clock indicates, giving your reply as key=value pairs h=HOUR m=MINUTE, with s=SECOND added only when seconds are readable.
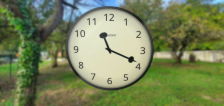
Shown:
h=11 m=19
